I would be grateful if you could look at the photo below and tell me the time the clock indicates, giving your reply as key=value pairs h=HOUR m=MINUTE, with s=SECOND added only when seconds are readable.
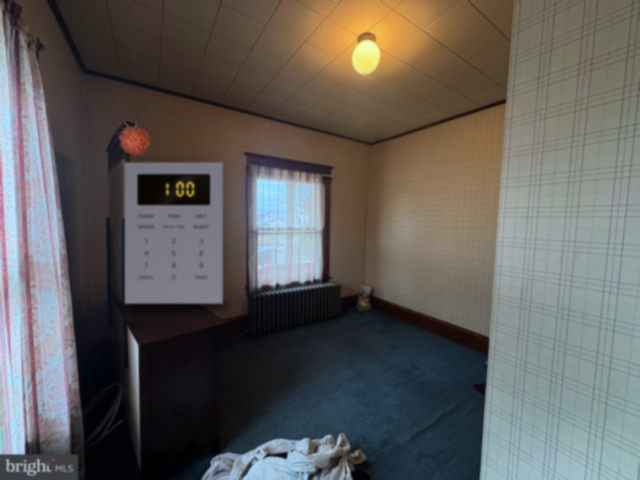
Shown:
h=1 m=0
